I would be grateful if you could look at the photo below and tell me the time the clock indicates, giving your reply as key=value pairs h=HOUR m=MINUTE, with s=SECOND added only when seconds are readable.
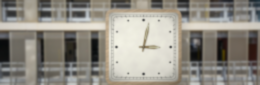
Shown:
h=3 m=2
